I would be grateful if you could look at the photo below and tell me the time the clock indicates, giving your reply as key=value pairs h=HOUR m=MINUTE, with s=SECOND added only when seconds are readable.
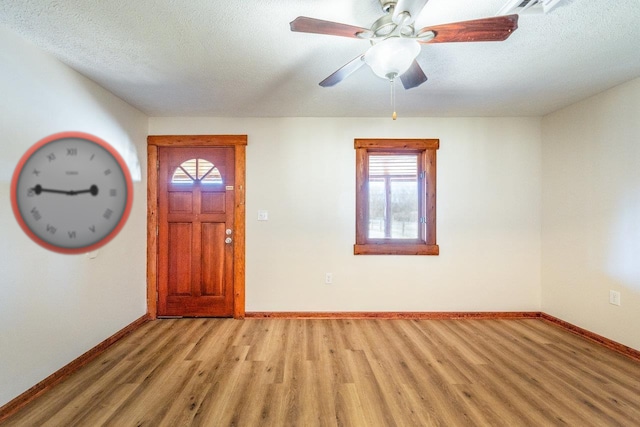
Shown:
h=2 m=46
